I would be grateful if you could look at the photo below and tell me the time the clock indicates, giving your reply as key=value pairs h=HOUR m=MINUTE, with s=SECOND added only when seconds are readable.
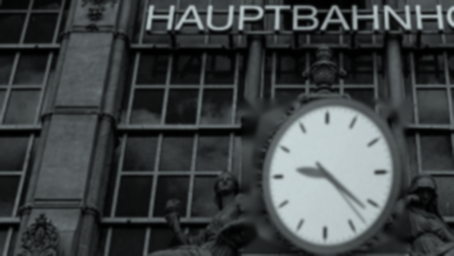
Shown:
h=9 m=21 s=23
